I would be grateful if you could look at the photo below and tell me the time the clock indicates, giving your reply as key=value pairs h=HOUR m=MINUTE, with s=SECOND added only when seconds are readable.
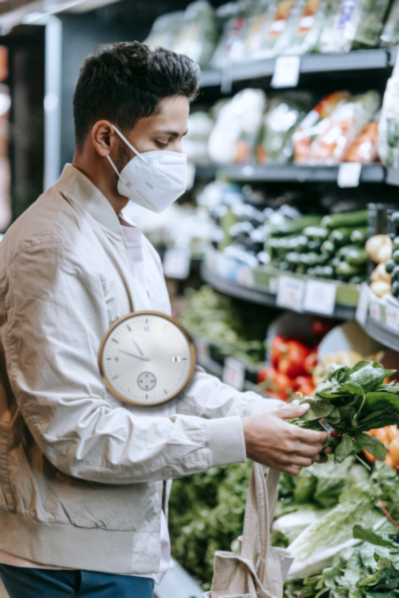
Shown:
h=10 m=48
